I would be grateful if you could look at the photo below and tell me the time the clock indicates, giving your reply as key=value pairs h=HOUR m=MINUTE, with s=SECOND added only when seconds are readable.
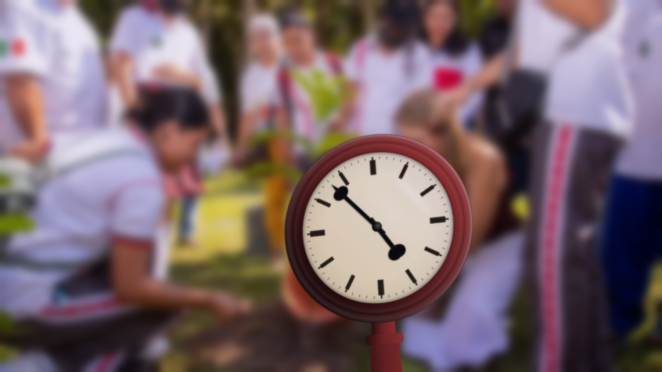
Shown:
h=4 m=53
